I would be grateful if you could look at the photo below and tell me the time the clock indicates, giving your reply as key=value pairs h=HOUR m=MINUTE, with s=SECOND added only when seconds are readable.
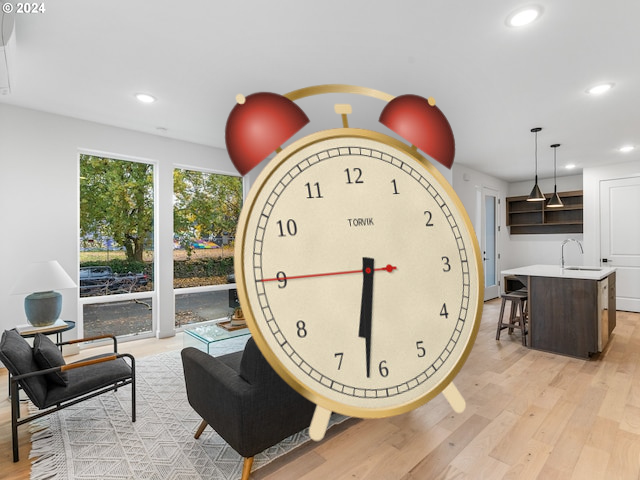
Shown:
h=6 m=31 s=45
